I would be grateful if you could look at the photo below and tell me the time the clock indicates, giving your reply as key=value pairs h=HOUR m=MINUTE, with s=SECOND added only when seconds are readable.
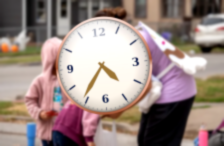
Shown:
h=4 m=36
